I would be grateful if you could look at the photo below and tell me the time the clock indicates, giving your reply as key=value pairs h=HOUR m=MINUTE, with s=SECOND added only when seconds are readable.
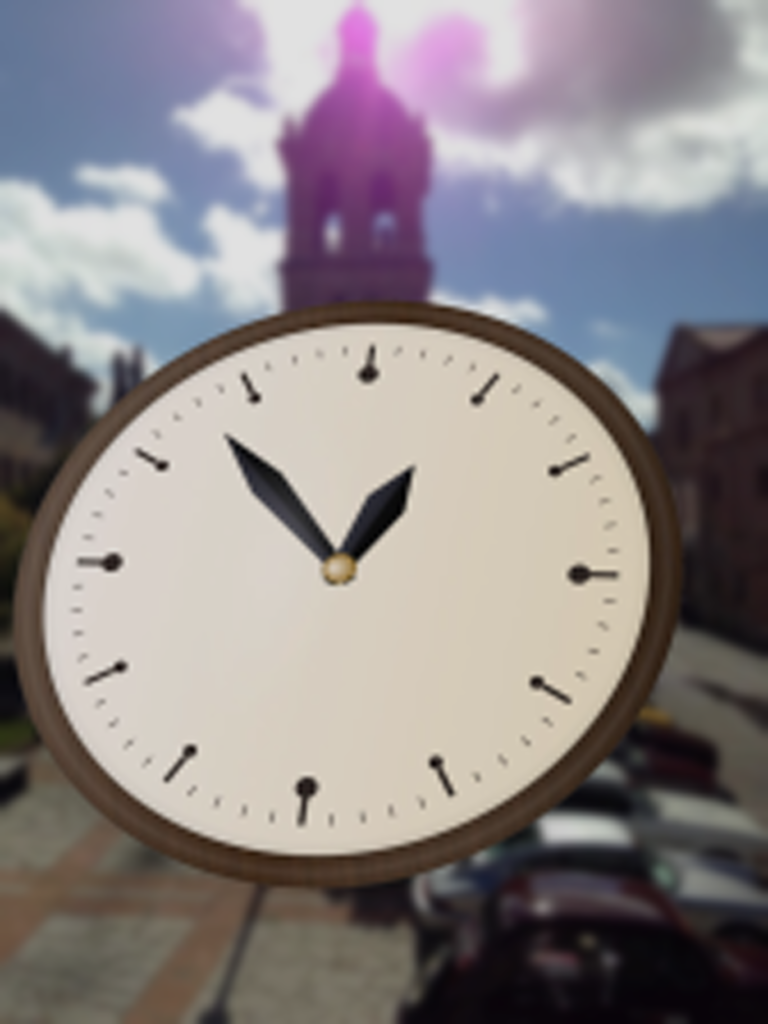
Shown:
h=12 m=53
